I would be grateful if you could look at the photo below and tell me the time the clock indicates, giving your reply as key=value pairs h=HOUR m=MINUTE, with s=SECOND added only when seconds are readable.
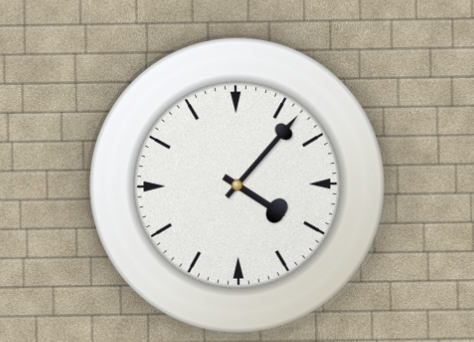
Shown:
h=4 m=7
